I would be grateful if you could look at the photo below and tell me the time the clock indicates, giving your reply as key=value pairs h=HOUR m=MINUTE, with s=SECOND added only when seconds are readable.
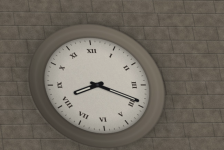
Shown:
h=8 m=19
